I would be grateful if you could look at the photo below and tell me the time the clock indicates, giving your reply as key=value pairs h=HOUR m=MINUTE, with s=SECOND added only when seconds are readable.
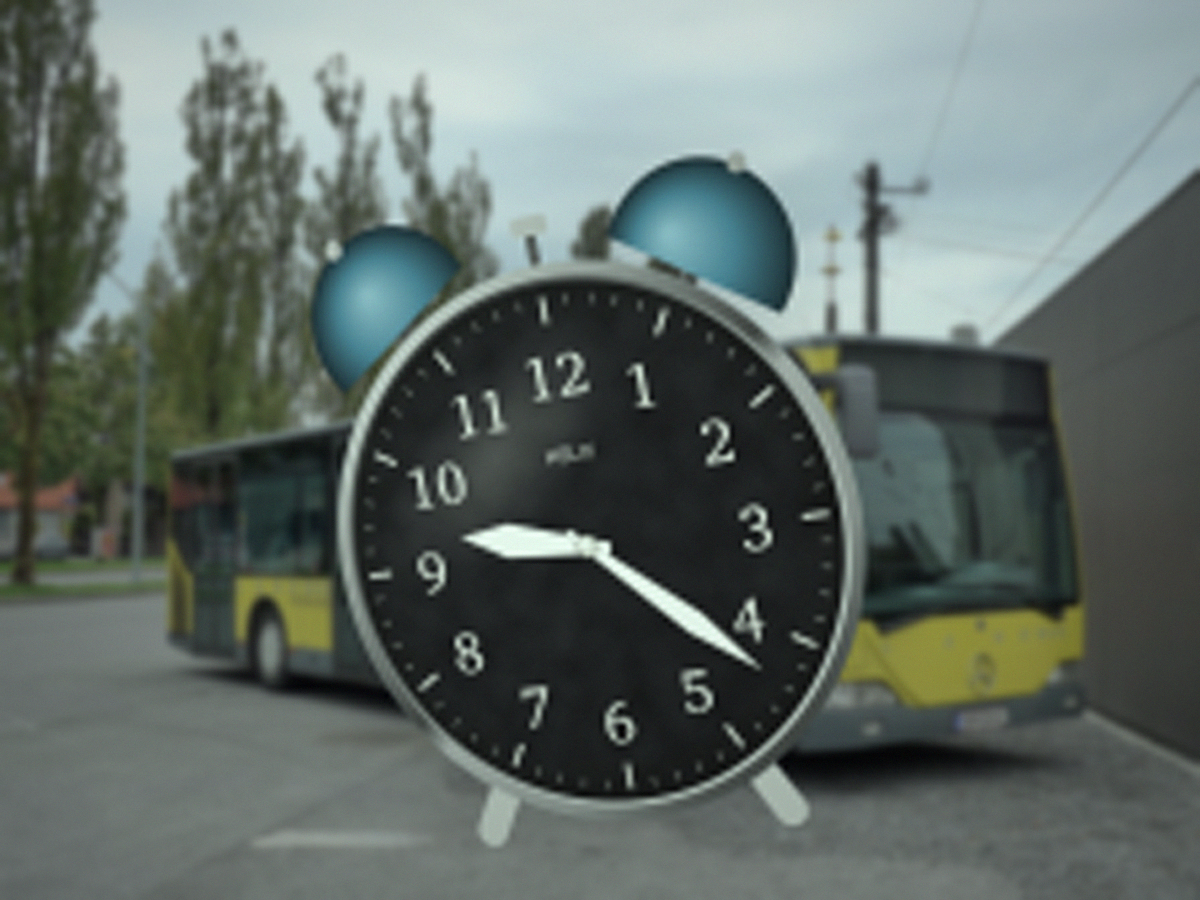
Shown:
h=9 m=22
